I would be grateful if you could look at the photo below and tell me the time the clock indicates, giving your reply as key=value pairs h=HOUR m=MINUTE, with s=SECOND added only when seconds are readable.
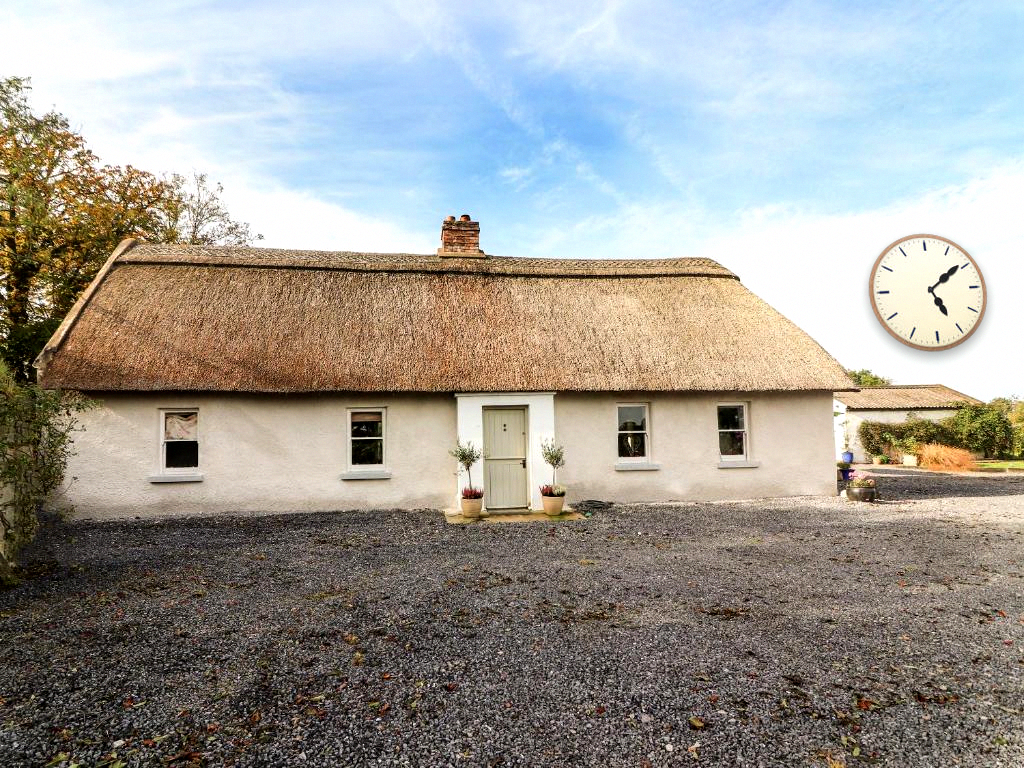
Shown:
h=5 m=9
